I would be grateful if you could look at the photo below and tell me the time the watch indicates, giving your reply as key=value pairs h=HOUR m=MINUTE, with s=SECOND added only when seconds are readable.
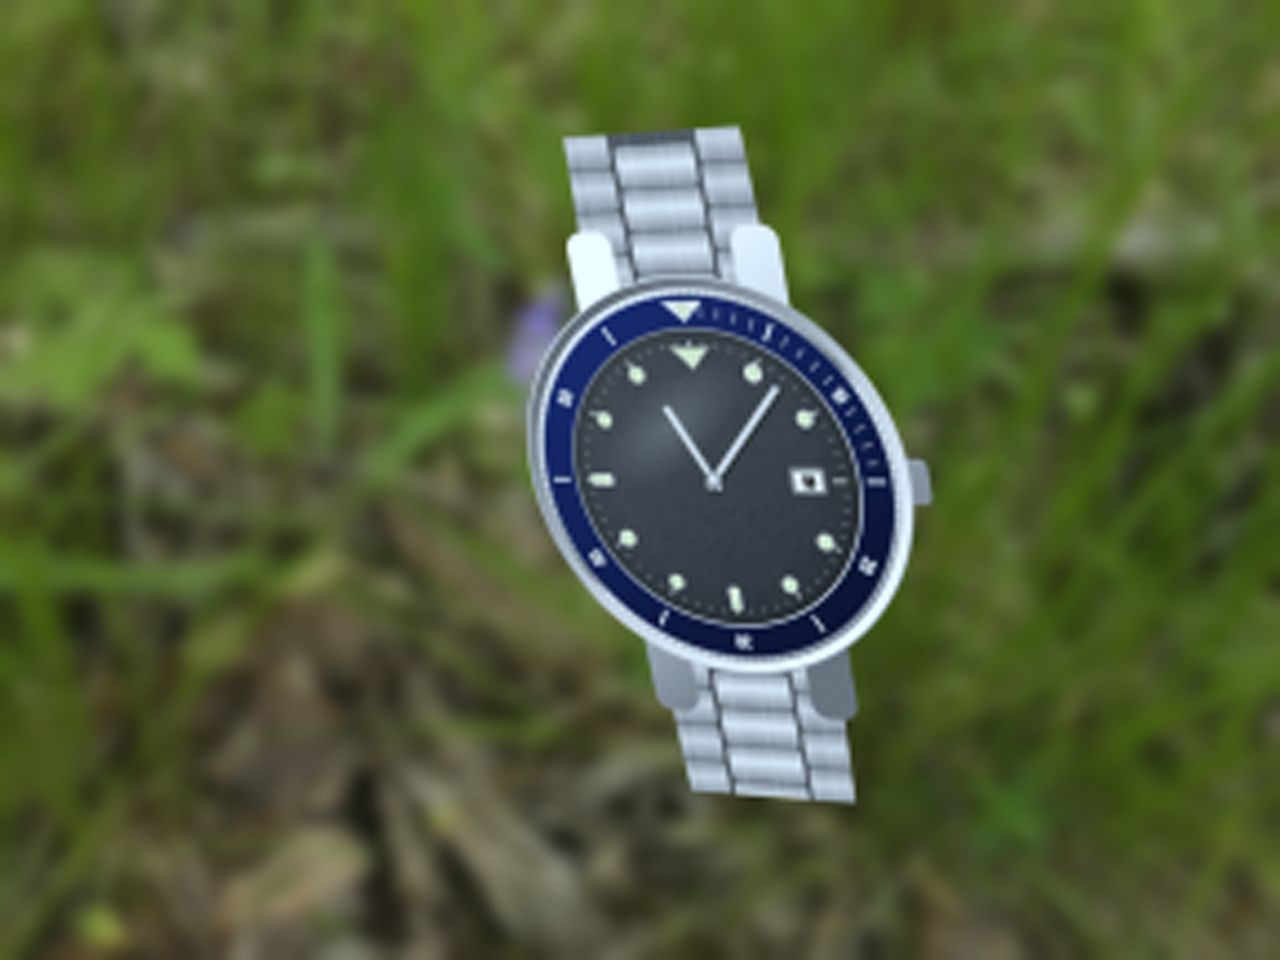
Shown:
h=11 m=7
